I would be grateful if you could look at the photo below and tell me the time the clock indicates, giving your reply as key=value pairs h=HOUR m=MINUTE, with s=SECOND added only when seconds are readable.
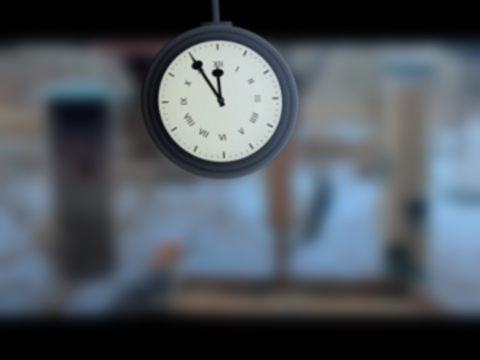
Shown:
h=11 m=55
